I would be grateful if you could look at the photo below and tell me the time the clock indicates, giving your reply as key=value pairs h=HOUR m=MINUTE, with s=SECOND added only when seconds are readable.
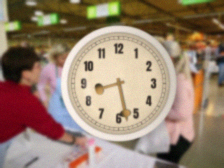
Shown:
h=8 m=28
